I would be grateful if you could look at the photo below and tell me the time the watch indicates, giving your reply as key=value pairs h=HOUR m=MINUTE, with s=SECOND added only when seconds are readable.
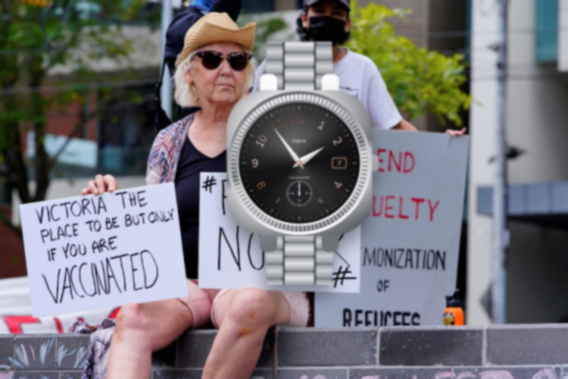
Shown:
h=1 m=54
